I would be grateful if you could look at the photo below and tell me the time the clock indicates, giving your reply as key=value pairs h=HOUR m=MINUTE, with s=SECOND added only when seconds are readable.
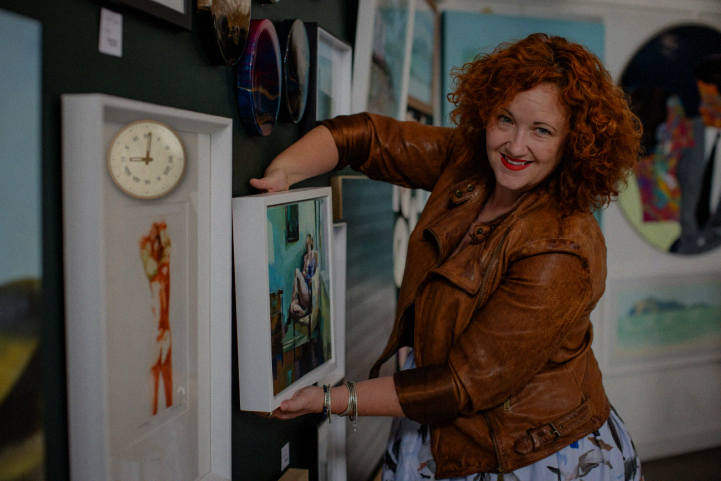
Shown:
h=9 m=1
